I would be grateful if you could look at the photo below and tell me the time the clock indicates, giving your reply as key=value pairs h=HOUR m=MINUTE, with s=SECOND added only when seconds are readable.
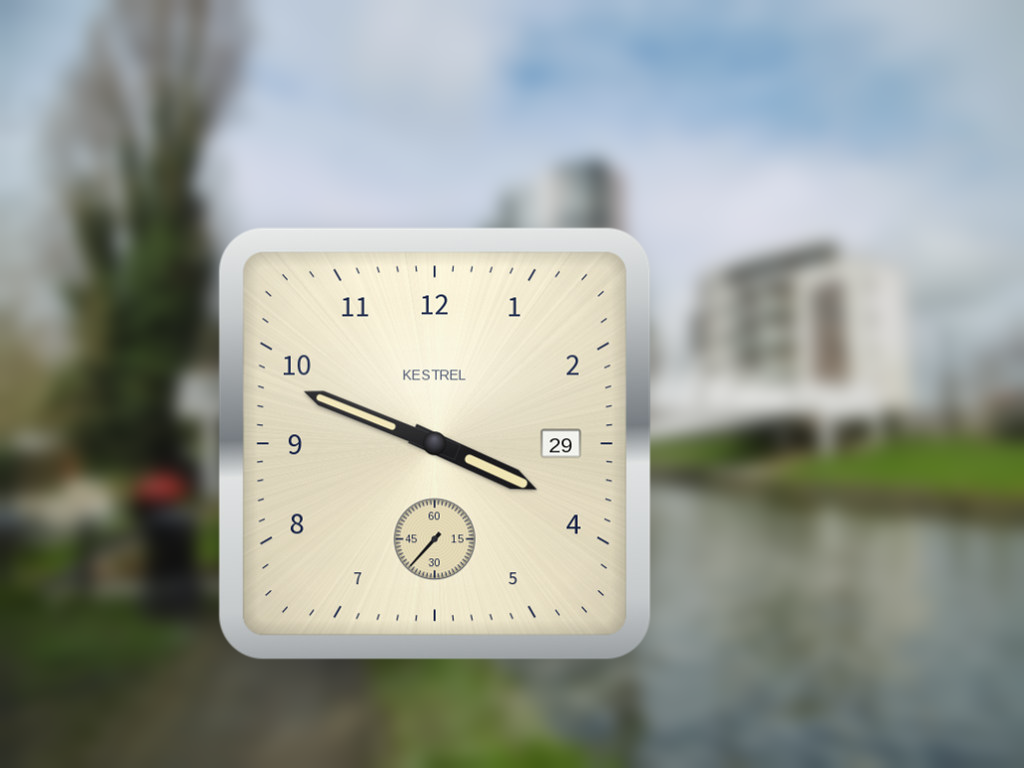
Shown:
h=3 m=48 s=37
